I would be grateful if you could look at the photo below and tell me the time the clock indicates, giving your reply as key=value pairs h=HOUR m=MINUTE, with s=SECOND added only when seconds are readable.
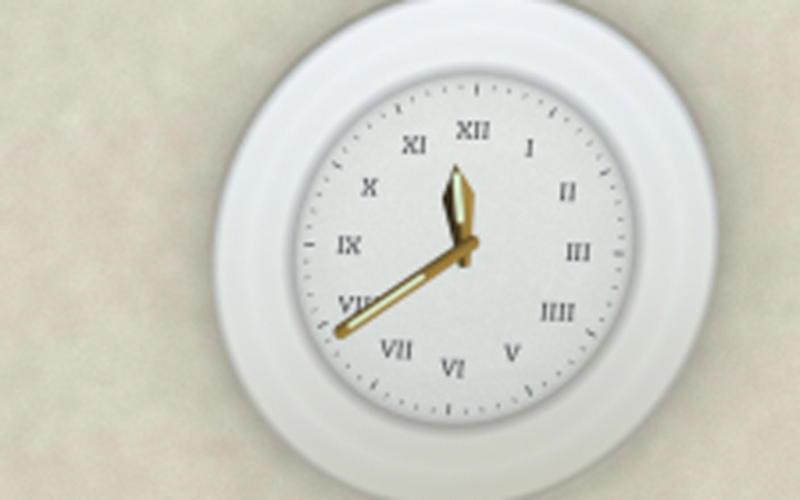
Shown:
h=11 m=39
